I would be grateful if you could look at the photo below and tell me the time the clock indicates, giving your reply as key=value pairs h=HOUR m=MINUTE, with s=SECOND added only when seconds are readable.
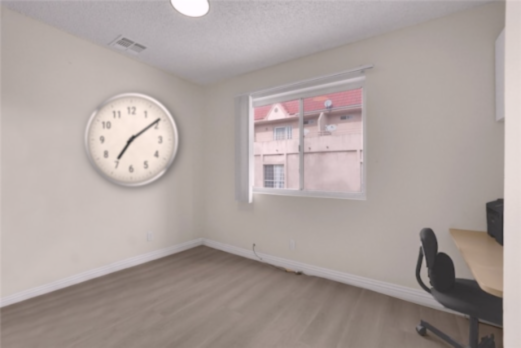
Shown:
h=7 m=9
